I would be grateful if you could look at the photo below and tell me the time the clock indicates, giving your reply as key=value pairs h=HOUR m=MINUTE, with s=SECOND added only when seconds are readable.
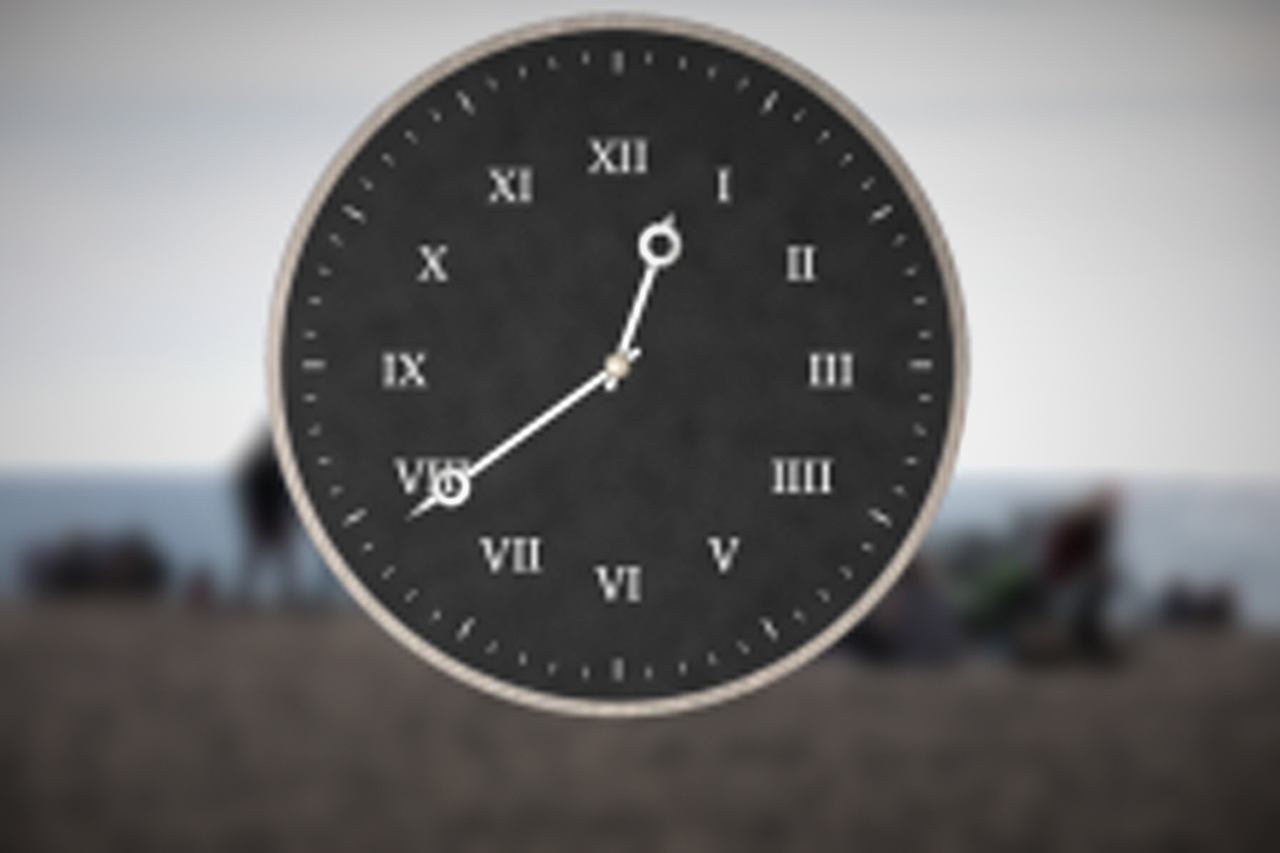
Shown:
h=12 m=39
